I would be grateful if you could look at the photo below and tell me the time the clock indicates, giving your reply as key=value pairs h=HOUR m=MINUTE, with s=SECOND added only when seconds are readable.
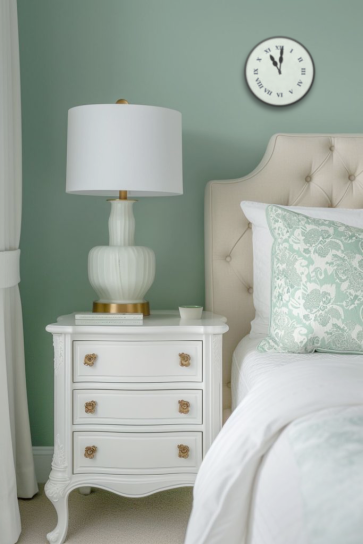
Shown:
h=11 m=1
